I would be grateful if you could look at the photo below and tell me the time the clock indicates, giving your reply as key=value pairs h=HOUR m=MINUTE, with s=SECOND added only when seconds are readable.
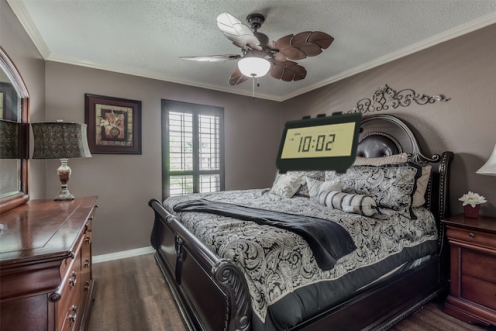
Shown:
h=10 m=2
